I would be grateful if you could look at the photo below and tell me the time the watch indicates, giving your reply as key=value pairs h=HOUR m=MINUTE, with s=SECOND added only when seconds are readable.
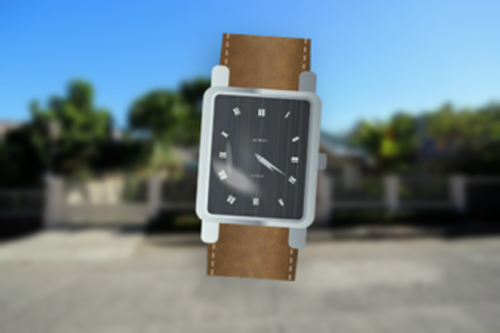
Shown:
h=4 m=20
